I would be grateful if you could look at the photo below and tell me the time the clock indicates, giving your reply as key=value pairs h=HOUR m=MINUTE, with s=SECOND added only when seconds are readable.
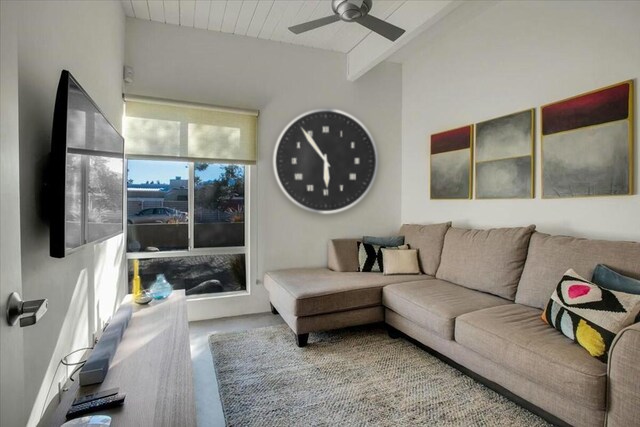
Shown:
h=5 m=54
